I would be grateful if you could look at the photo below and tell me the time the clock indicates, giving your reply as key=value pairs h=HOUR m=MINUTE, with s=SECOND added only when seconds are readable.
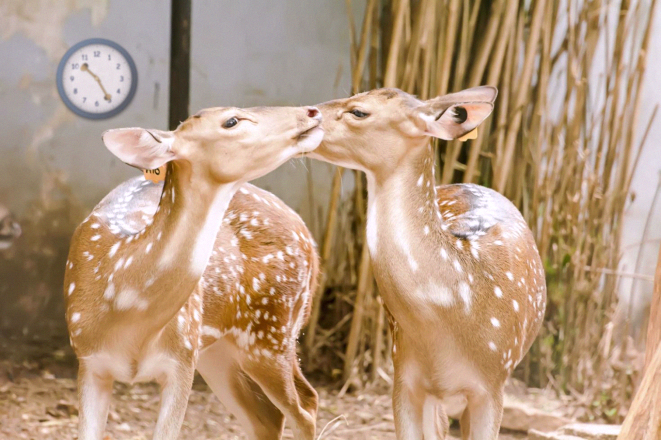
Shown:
h=10 m=25
